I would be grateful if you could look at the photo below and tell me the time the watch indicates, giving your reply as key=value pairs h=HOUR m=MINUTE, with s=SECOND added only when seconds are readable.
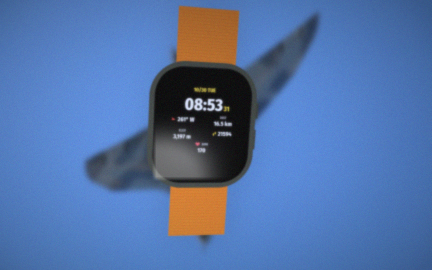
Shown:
h=8 m=53
